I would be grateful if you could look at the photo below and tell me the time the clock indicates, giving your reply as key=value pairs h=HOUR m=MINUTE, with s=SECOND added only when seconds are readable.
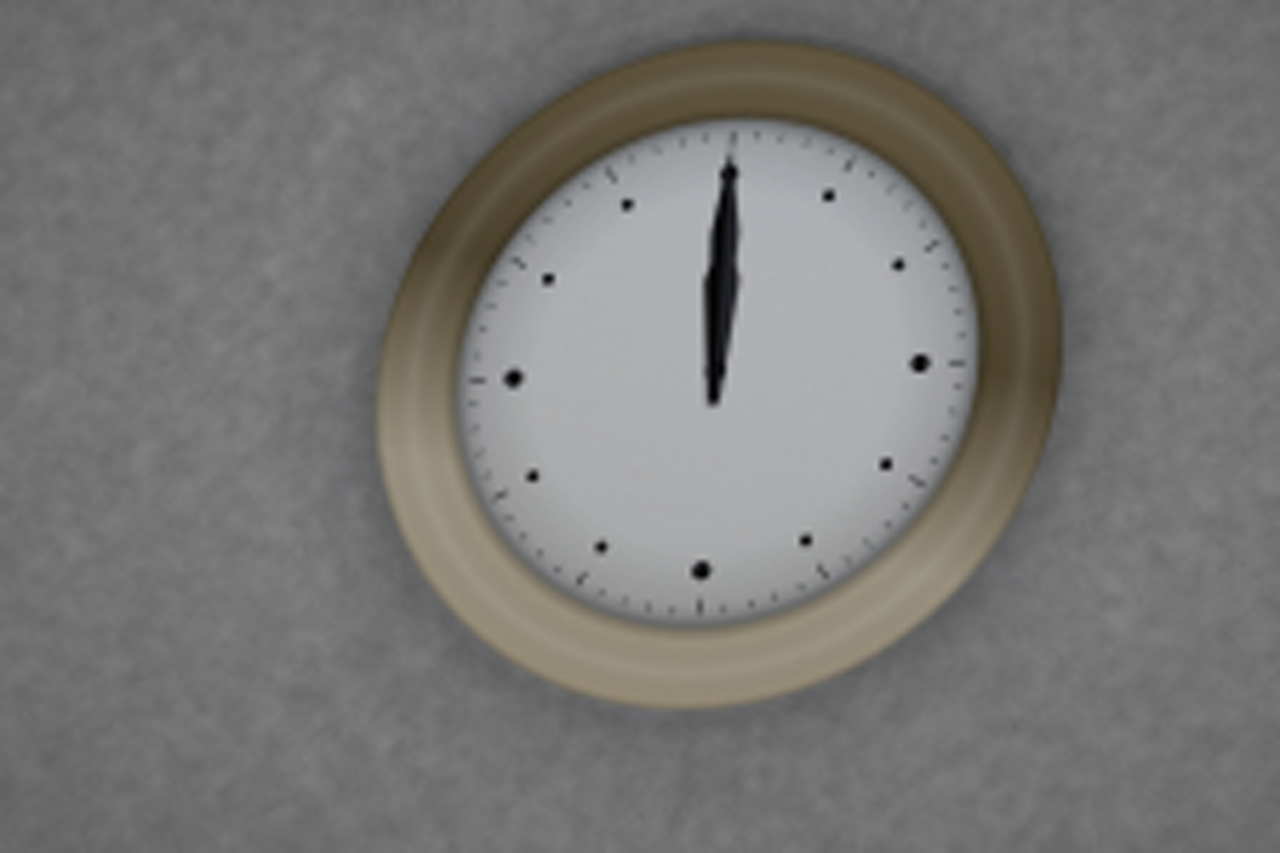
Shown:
h=12 m=0
